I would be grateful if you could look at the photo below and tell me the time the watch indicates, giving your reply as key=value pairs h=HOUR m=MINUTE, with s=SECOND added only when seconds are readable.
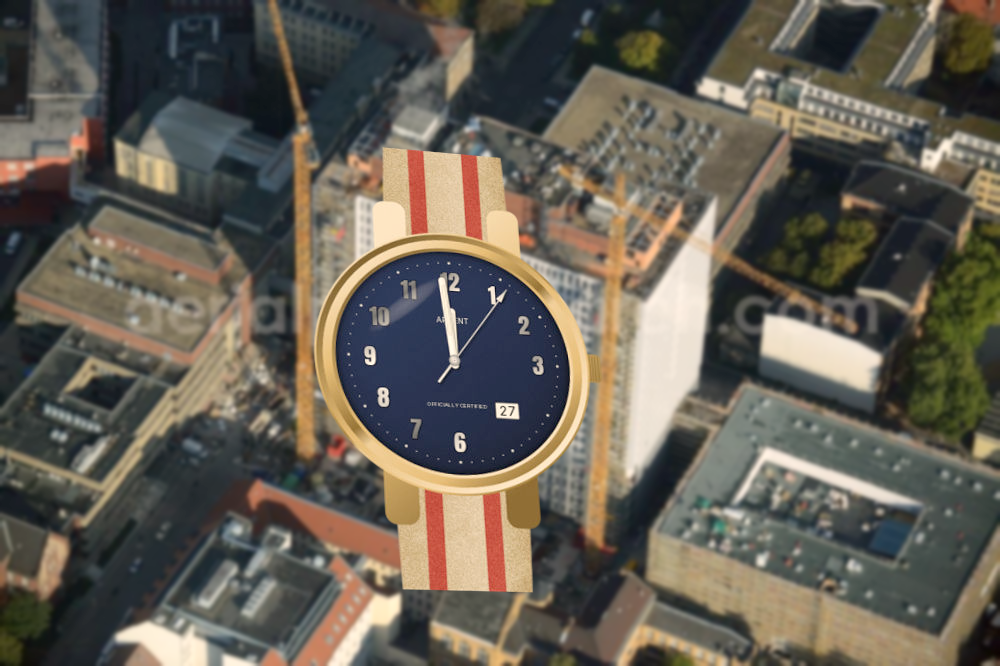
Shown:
h=11 m=59 s=6
